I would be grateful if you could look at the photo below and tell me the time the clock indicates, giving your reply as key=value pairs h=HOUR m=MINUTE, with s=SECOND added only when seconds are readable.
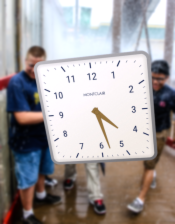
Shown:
h=4 m=28
